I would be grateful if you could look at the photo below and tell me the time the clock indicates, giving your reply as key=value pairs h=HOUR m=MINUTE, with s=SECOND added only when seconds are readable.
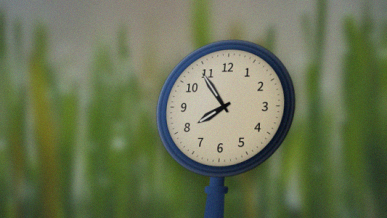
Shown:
h=7 m=54
